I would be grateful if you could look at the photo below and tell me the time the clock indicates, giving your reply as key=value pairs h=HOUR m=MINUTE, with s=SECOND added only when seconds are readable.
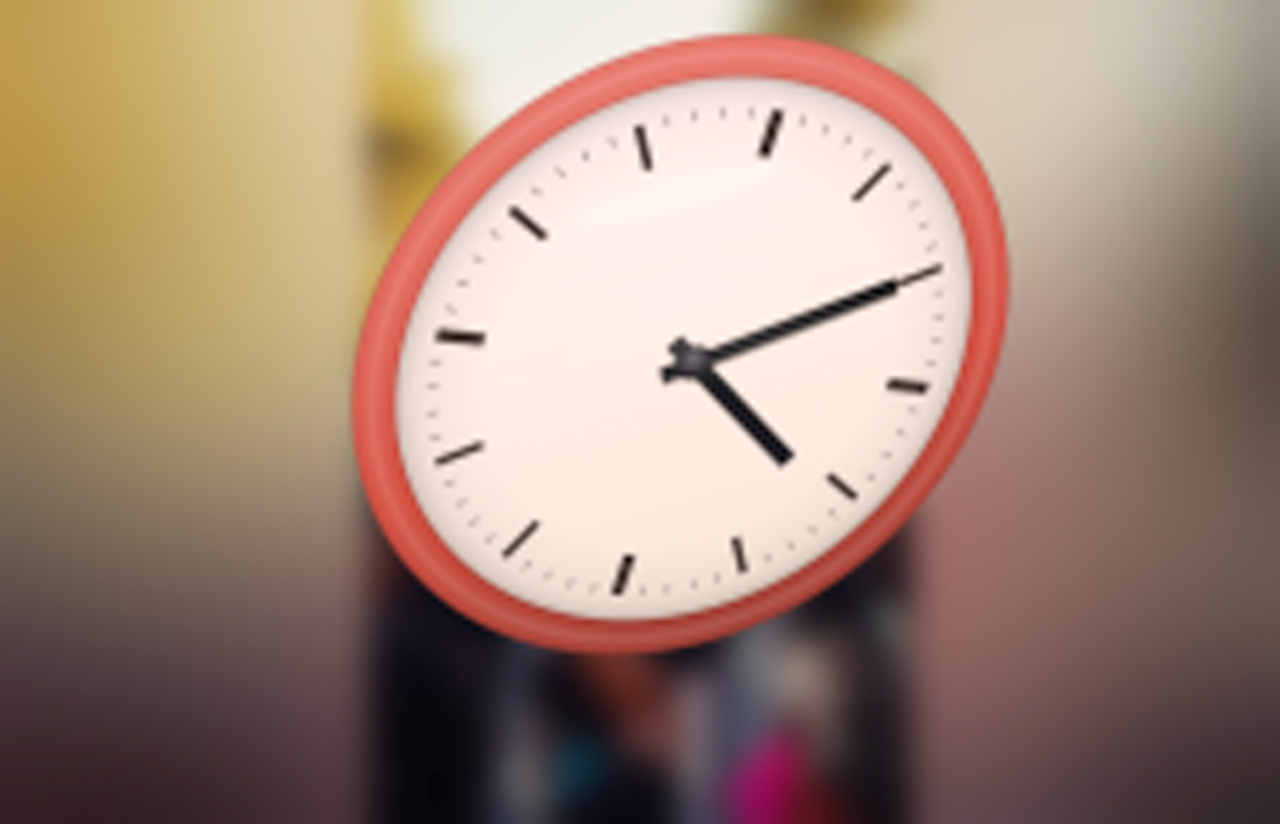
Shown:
h=4 m=10
